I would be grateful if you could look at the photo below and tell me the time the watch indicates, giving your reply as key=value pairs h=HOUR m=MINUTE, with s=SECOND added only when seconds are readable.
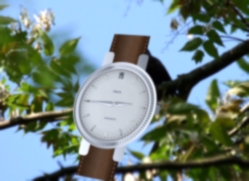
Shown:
h=2 m=45
